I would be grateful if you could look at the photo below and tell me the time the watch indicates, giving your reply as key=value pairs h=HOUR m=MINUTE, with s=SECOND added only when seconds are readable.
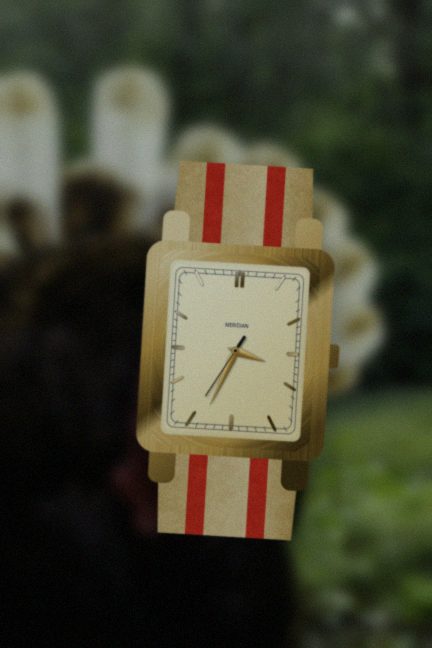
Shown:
h=3 m=33 s=35
